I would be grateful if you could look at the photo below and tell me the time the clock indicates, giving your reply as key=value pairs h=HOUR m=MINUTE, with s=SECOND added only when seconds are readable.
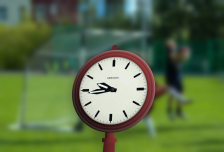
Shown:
h=9 m=44
